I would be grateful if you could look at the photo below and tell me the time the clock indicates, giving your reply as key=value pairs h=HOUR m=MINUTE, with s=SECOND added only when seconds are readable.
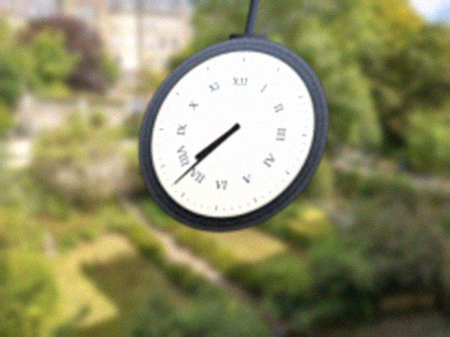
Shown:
h=7 m=37
